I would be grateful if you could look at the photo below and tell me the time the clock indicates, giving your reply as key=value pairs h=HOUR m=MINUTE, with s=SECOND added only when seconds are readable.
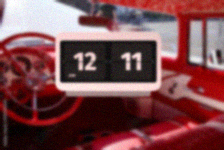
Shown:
h=12 m=11
